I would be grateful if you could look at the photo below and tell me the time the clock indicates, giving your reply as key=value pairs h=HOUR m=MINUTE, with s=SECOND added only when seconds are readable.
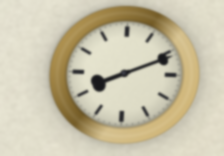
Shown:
h=8 m=11
